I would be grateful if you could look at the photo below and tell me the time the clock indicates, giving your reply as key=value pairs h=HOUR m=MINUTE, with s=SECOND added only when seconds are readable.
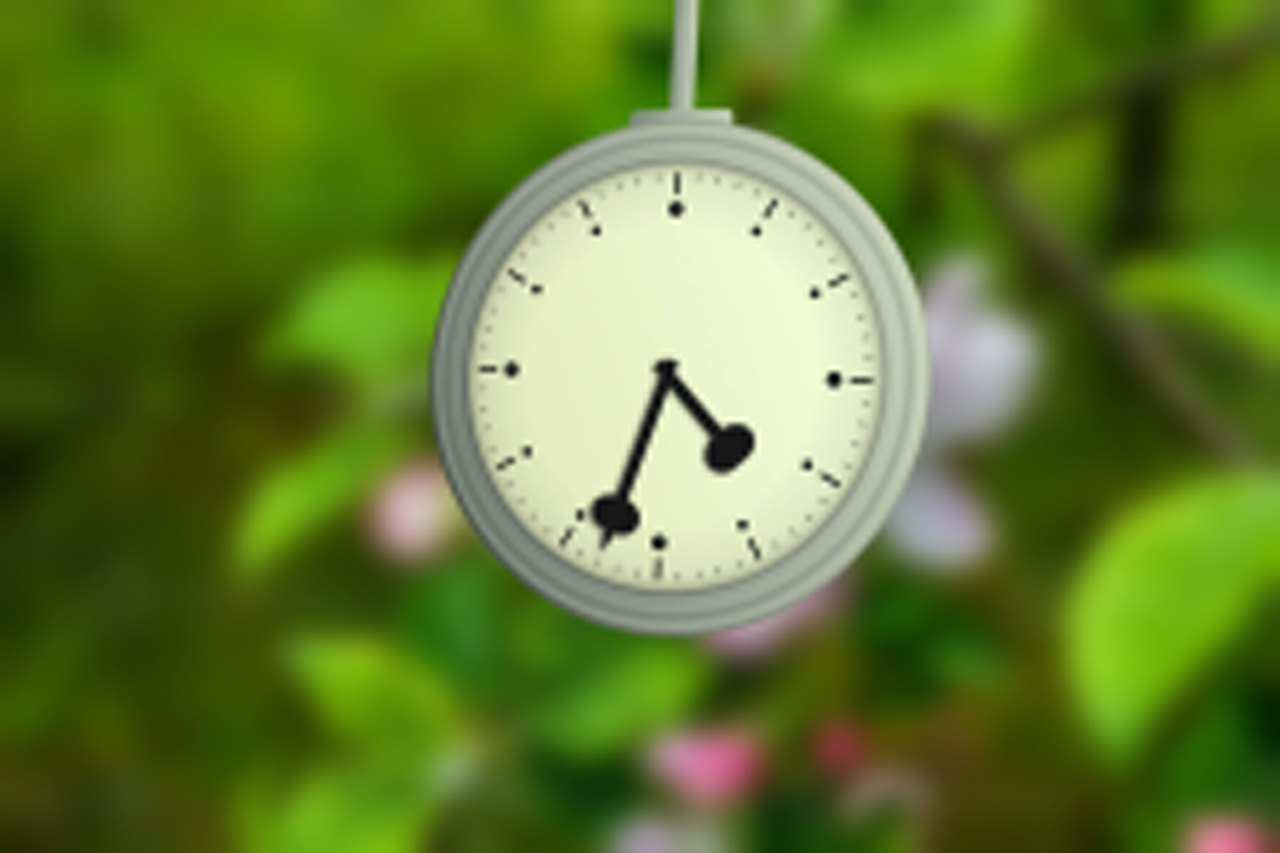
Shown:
h=4 m=33
